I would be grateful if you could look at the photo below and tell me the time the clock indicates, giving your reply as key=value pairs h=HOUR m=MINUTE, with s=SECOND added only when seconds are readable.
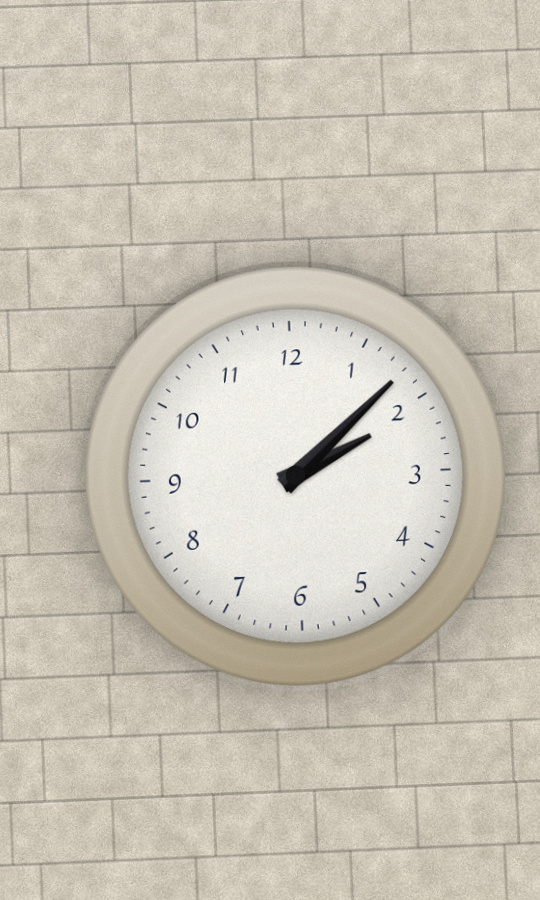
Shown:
h=2 m=8
